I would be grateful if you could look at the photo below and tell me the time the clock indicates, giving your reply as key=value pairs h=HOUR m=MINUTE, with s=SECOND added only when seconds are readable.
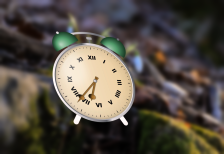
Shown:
h=6 m=37
